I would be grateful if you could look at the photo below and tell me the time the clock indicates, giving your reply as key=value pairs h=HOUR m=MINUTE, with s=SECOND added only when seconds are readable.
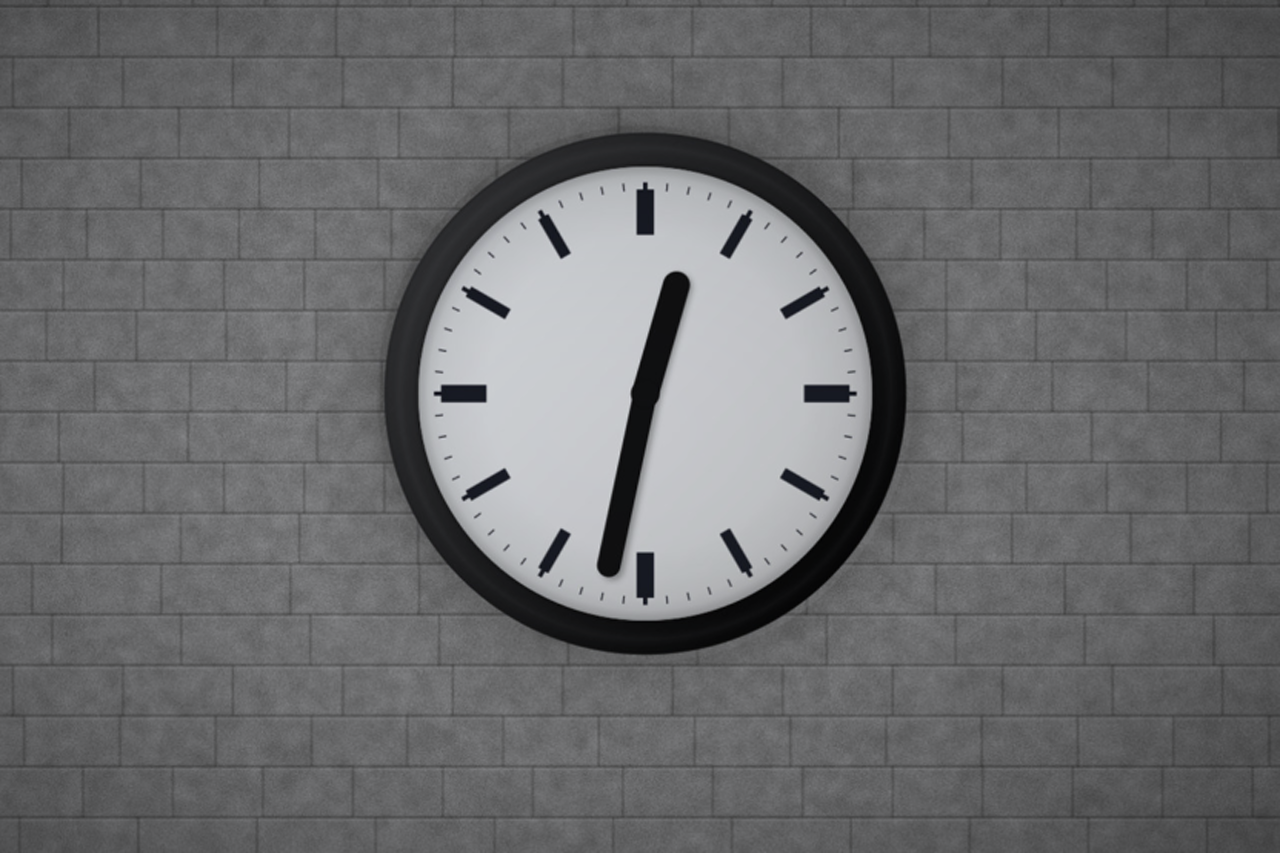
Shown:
h=12 m=32
